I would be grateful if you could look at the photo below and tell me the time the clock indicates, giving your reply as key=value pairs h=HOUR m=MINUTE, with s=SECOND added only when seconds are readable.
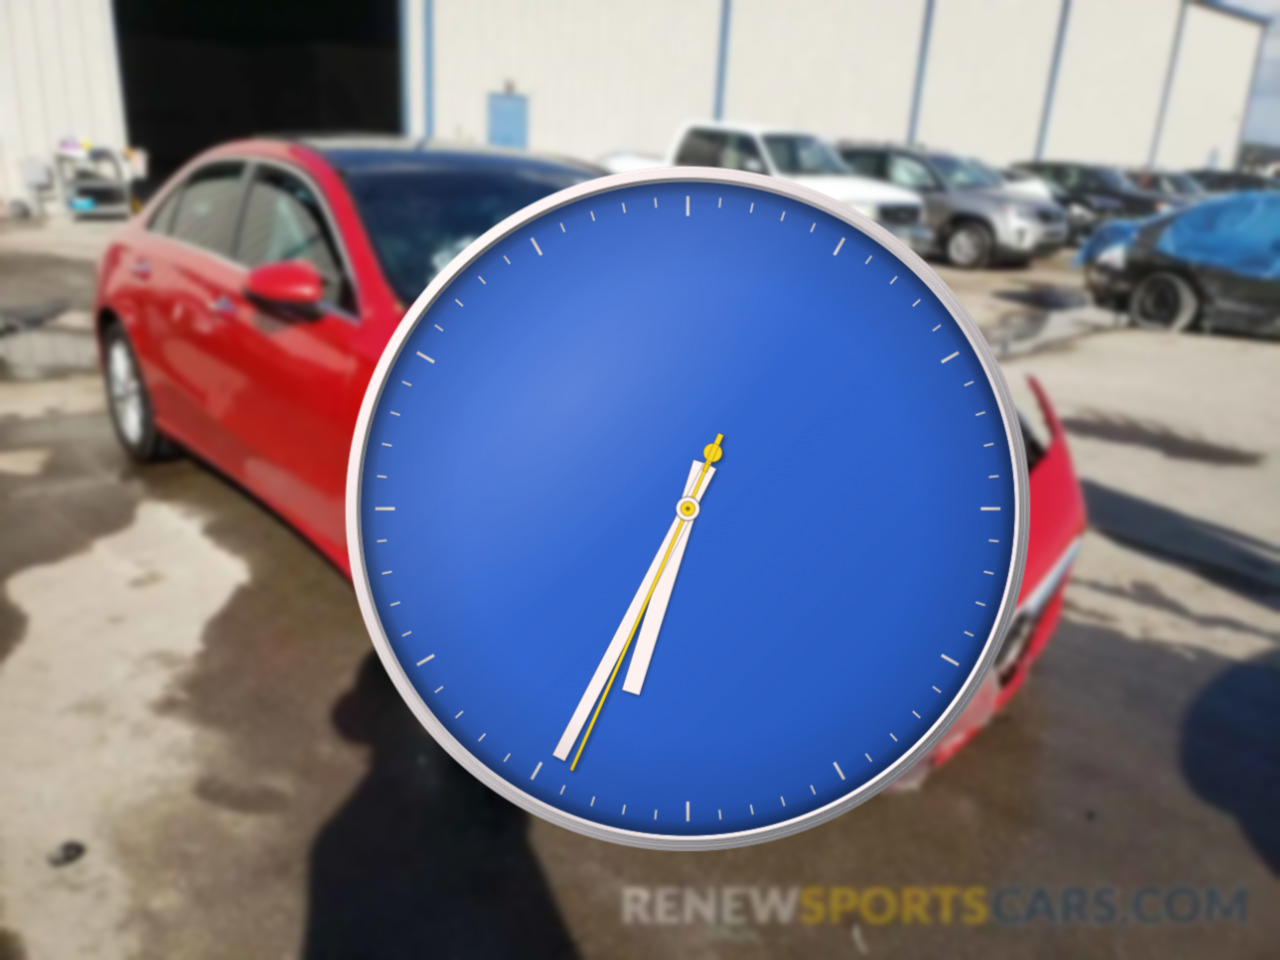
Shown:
h=6 m=34 s=34
